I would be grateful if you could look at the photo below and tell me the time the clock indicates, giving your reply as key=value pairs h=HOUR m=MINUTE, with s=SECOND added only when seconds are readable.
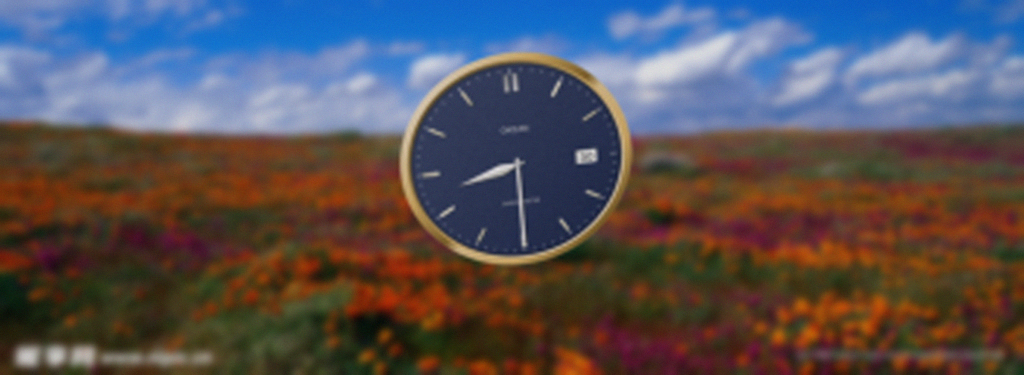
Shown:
h=8 m=30
